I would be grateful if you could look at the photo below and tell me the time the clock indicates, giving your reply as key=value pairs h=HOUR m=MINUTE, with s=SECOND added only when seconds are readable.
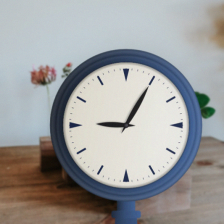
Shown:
h=9 m=5
